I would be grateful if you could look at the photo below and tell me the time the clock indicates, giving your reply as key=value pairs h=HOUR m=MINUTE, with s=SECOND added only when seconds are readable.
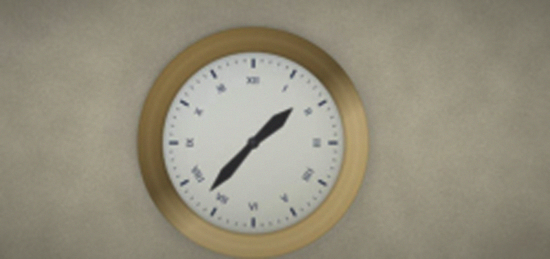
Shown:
h=1 m=37
